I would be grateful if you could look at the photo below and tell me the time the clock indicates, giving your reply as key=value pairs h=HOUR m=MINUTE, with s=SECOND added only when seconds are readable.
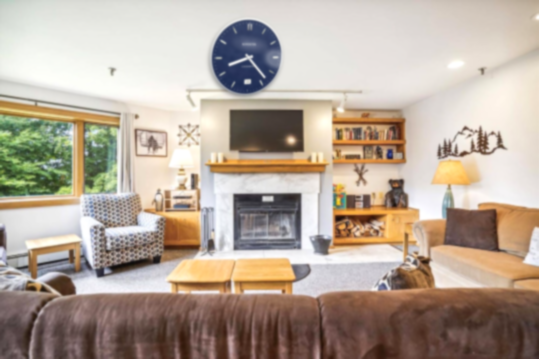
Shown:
h=8 m=23
